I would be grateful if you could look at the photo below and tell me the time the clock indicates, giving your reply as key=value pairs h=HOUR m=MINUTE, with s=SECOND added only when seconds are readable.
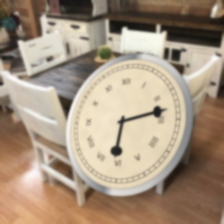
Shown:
h=6 m=13
